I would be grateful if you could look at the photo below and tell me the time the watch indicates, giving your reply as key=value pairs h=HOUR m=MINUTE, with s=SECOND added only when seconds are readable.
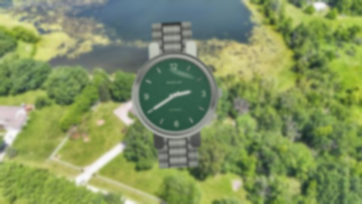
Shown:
h=2 m=40
